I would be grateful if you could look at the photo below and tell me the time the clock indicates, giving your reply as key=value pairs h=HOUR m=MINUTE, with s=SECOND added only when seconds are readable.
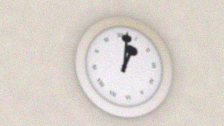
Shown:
h=1 m=2
